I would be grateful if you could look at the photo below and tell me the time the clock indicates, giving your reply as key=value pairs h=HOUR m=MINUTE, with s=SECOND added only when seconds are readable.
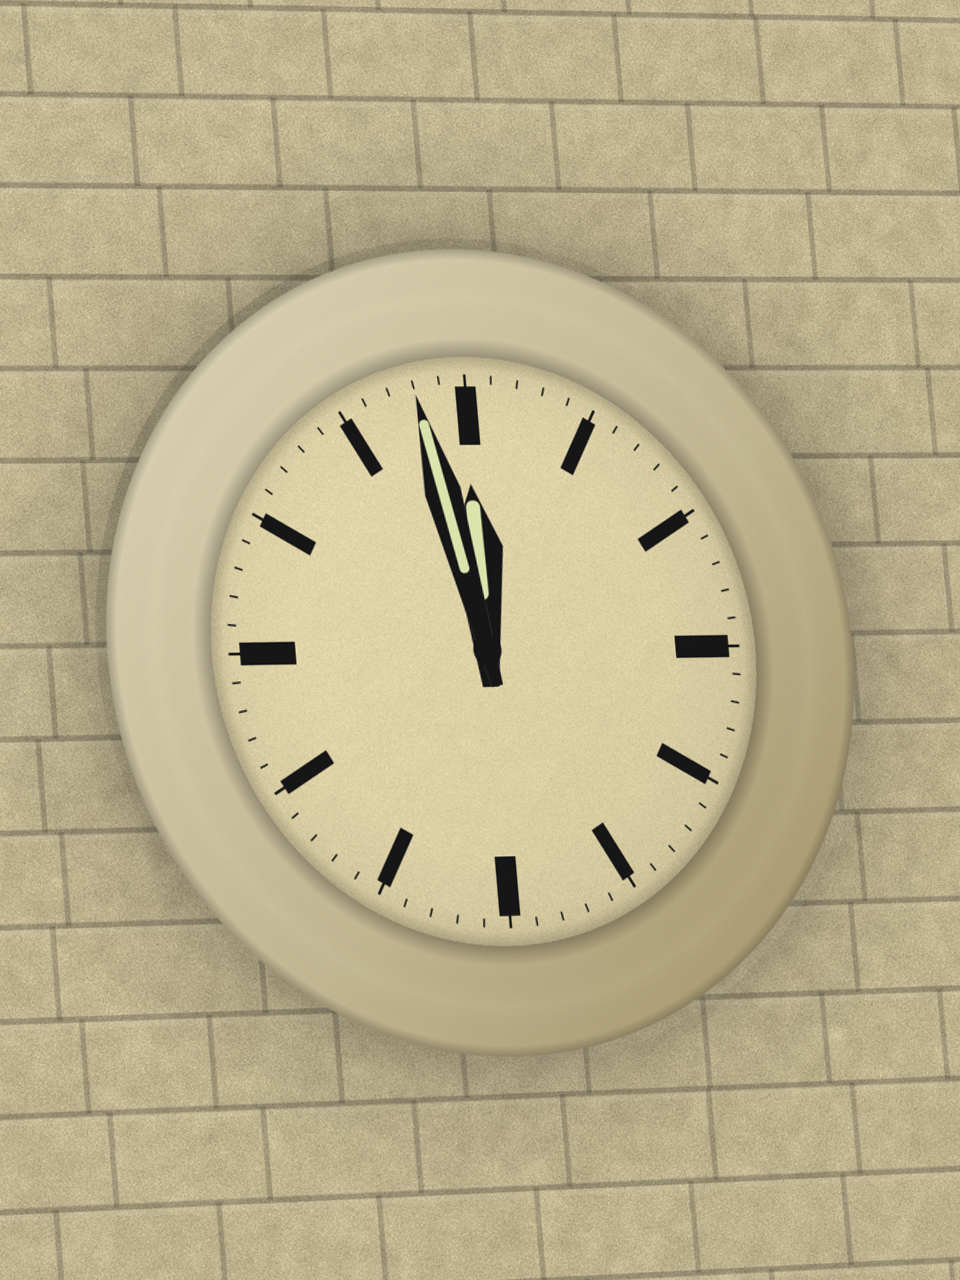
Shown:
h=11 m=58
